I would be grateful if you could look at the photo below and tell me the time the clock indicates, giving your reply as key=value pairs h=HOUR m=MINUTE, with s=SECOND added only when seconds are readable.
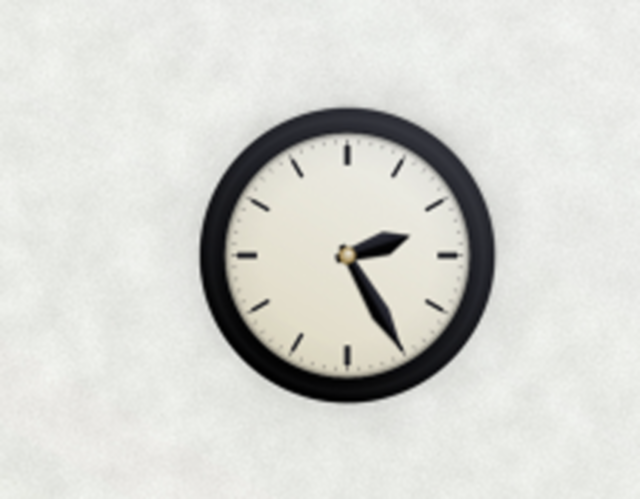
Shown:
h=2 m=25
